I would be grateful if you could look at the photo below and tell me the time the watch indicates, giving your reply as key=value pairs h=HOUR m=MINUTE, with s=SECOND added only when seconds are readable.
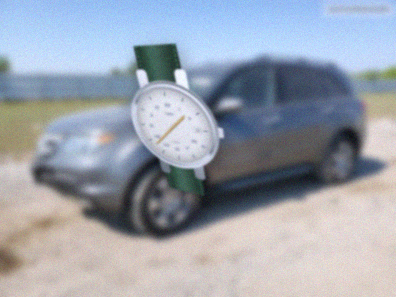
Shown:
h=1 m=38
